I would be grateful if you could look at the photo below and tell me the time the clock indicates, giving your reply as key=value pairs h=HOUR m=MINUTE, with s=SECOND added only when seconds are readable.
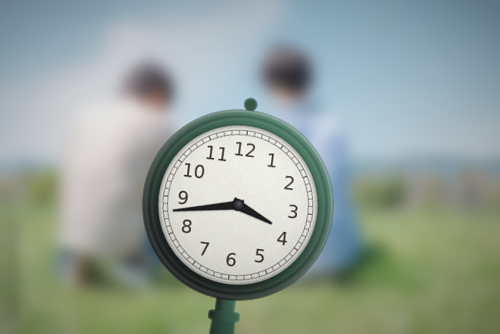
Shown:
h=3 m=43
